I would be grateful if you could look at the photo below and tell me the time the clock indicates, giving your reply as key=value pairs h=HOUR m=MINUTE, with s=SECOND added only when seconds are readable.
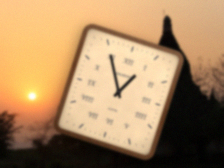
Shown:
h=12 m=55
